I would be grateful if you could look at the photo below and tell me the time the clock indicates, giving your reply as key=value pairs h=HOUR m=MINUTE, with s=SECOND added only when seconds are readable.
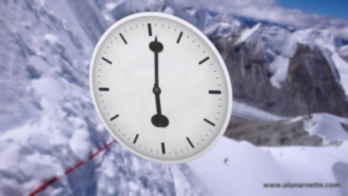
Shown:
h=6 m=1
